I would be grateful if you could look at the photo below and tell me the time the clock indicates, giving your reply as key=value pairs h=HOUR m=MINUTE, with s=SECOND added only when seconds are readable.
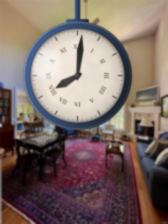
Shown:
h=8 m=1
